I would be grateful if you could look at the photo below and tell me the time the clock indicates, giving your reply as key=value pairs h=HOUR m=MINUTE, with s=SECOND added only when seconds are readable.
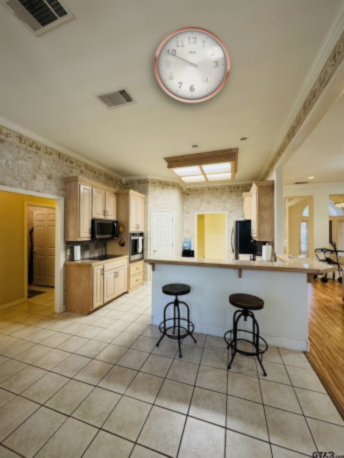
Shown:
h=9 m=49
